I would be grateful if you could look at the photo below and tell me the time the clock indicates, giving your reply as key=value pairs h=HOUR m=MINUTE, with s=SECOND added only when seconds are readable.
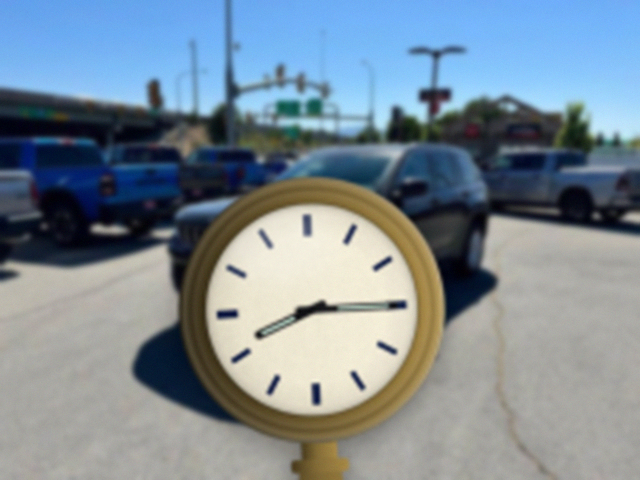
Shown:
h=8 m=15
